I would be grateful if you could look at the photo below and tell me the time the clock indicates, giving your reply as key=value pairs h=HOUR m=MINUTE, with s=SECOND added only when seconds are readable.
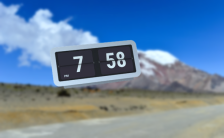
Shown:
h=7 m=58
